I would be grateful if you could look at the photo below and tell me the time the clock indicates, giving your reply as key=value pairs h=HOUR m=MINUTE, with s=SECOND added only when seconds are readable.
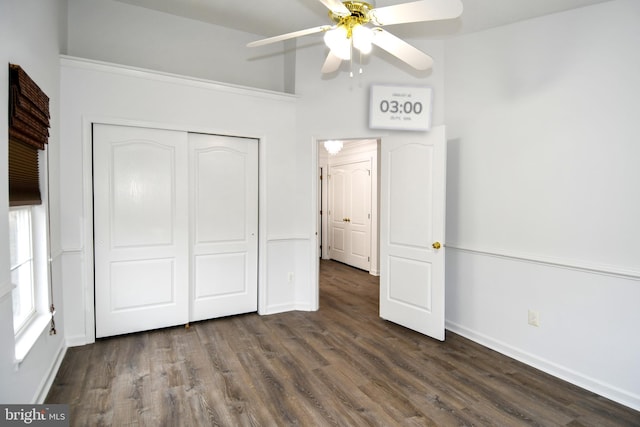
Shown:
h=3 m=0
